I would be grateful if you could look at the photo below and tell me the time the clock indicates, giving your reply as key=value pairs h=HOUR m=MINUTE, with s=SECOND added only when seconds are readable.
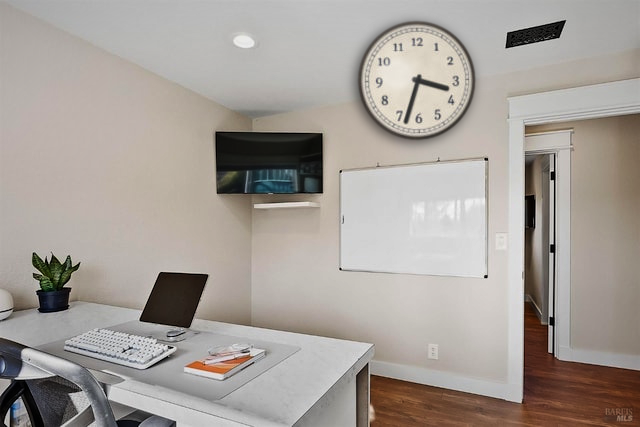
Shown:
h=3 m=33
